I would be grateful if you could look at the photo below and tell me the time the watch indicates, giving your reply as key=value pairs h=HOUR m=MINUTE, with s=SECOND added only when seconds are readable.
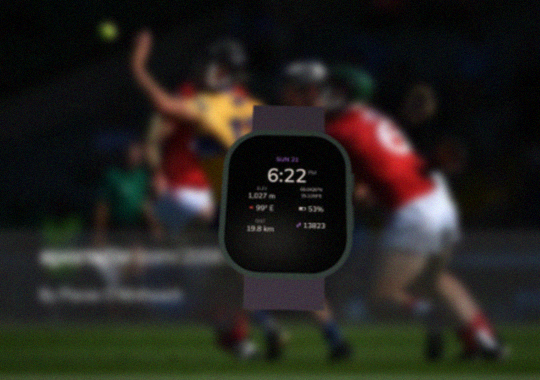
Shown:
h=6 m=22
